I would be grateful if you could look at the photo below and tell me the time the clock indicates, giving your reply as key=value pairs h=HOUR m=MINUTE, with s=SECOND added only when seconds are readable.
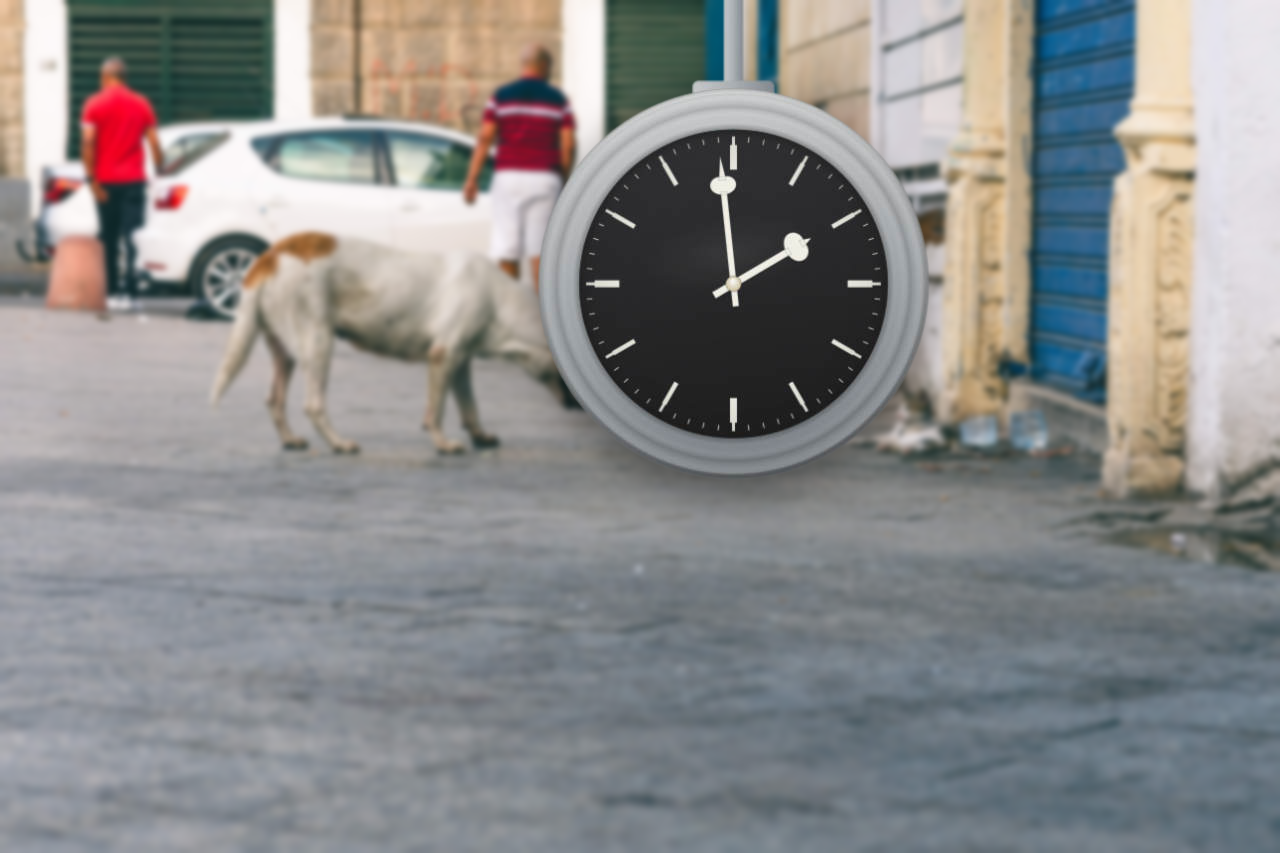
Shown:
h=1 m=59
